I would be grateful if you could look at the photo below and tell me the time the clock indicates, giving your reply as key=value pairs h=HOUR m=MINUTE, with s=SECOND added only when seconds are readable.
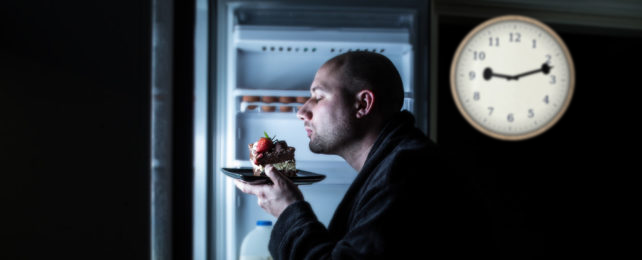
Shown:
h=9 m=12
